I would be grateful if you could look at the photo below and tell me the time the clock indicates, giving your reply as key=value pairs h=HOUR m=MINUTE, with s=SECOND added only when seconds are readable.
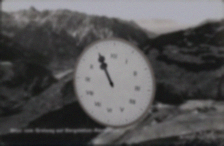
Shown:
h=10 m=55
